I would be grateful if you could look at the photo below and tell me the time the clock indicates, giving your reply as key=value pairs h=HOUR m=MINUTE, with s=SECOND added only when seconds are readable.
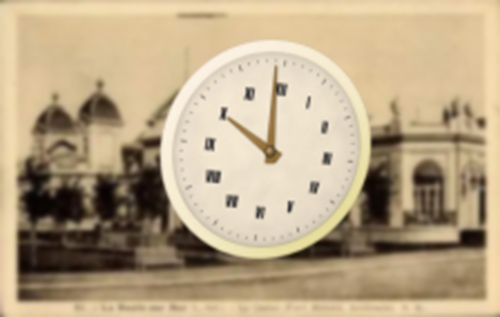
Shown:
h=9 m=59
